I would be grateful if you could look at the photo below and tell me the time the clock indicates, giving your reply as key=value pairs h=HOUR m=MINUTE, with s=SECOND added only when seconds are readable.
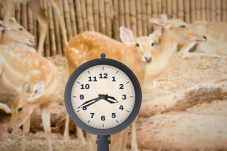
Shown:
h=3 m=41
